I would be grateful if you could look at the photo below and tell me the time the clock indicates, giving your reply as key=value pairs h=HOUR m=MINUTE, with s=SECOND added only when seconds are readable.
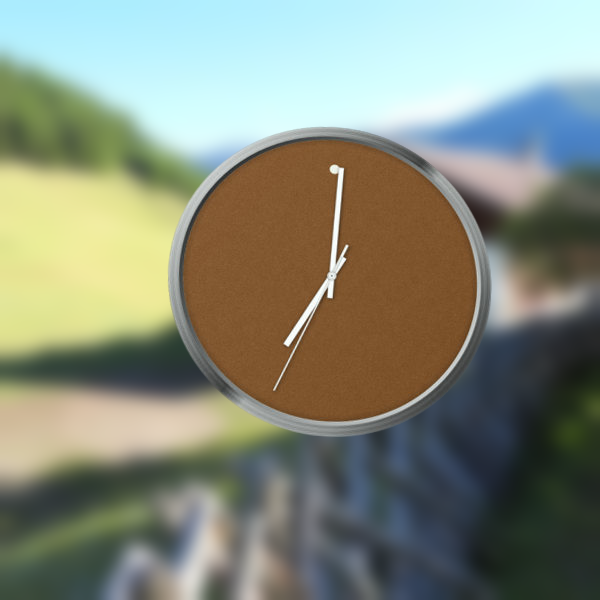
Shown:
h=7 m=0 s=34
